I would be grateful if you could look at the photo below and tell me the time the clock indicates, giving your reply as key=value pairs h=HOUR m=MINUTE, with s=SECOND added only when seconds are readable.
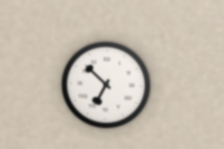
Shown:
h=6 m=52
